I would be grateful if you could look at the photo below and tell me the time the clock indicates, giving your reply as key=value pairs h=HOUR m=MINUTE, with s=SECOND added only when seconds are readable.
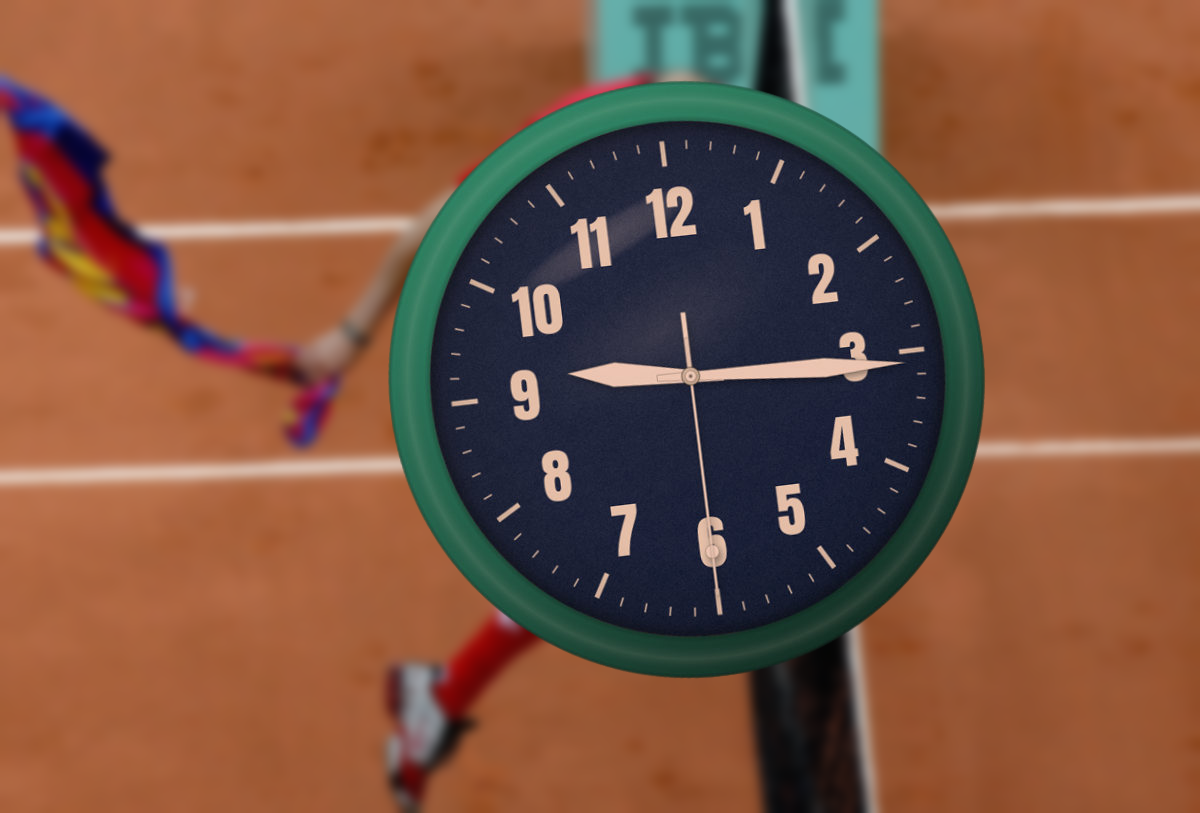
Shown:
h=9 m=15 s=30
